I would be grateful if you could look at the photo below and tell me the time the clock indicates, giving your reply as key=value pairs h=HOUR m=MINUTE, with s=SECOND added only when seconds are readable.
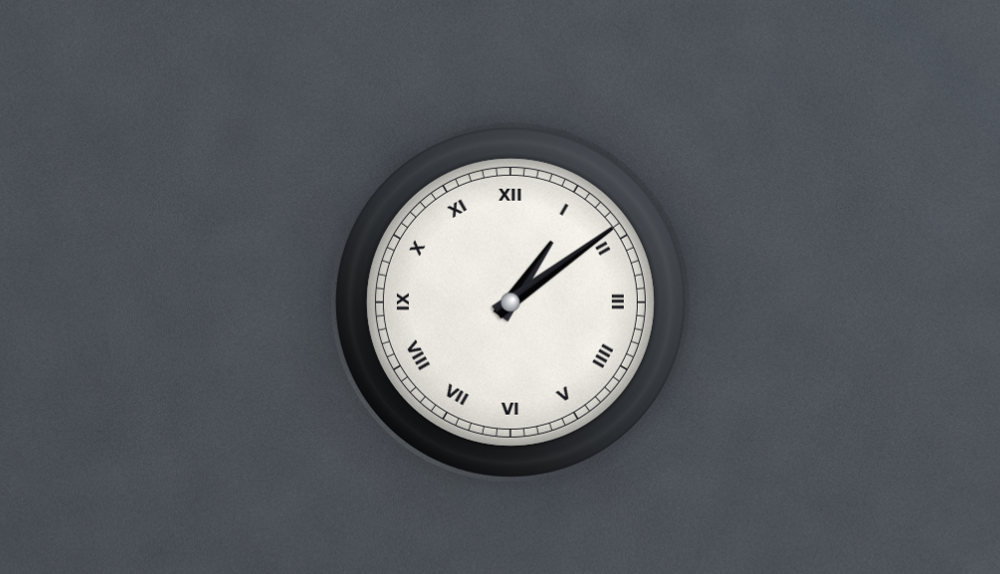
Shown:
h=1 m=9
